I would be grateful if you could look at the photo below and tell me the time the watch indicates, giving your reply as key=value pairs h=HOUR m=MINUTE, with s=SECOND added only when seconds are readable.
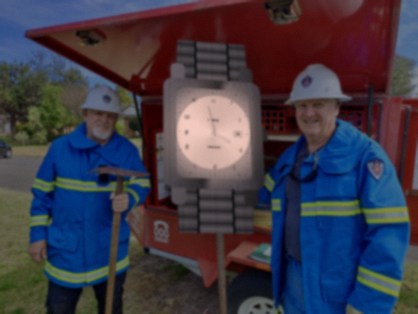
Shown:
h=3 m=58
